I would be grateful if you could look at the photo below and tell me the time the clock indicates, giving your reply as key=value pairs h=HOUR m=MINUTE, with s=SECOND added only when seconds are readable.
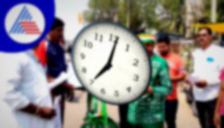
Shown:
h=7 m=1
